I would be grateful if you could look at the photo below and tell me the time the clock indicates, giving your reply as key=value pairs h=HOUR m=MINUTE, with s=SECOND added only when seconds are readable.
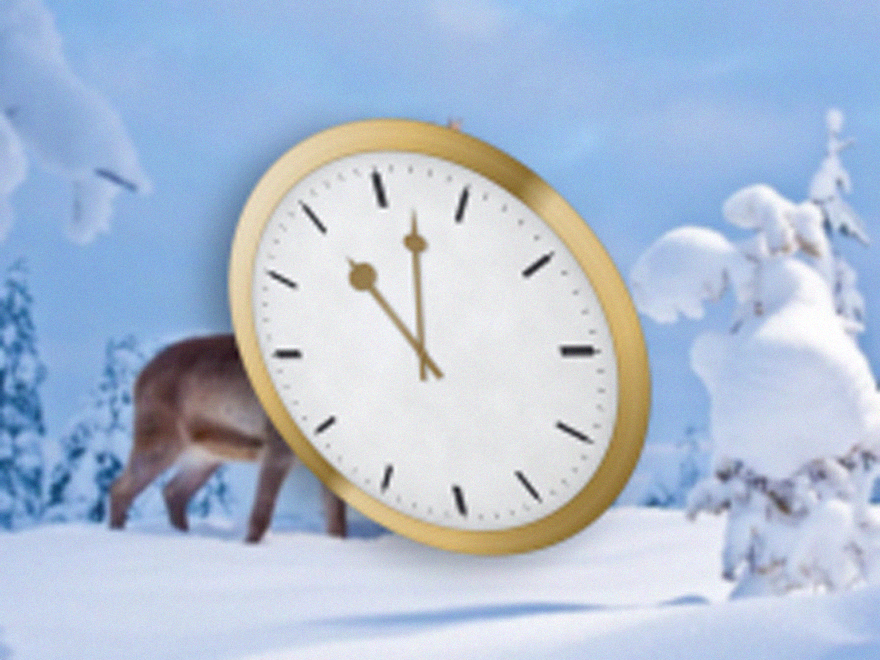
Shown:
h=11 m=2
